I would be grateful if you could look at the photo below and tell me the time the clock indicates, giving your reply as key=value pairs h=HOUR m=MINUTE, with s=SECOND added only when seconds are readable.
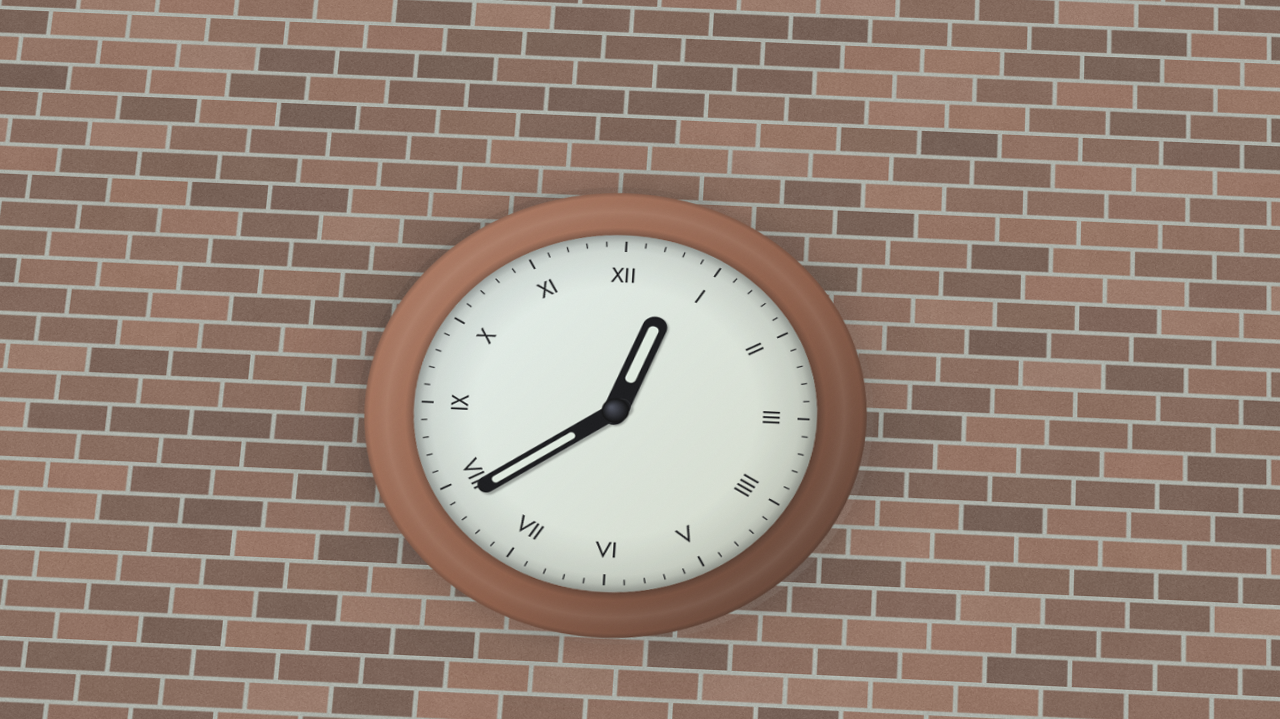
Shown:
h=12 m=39
